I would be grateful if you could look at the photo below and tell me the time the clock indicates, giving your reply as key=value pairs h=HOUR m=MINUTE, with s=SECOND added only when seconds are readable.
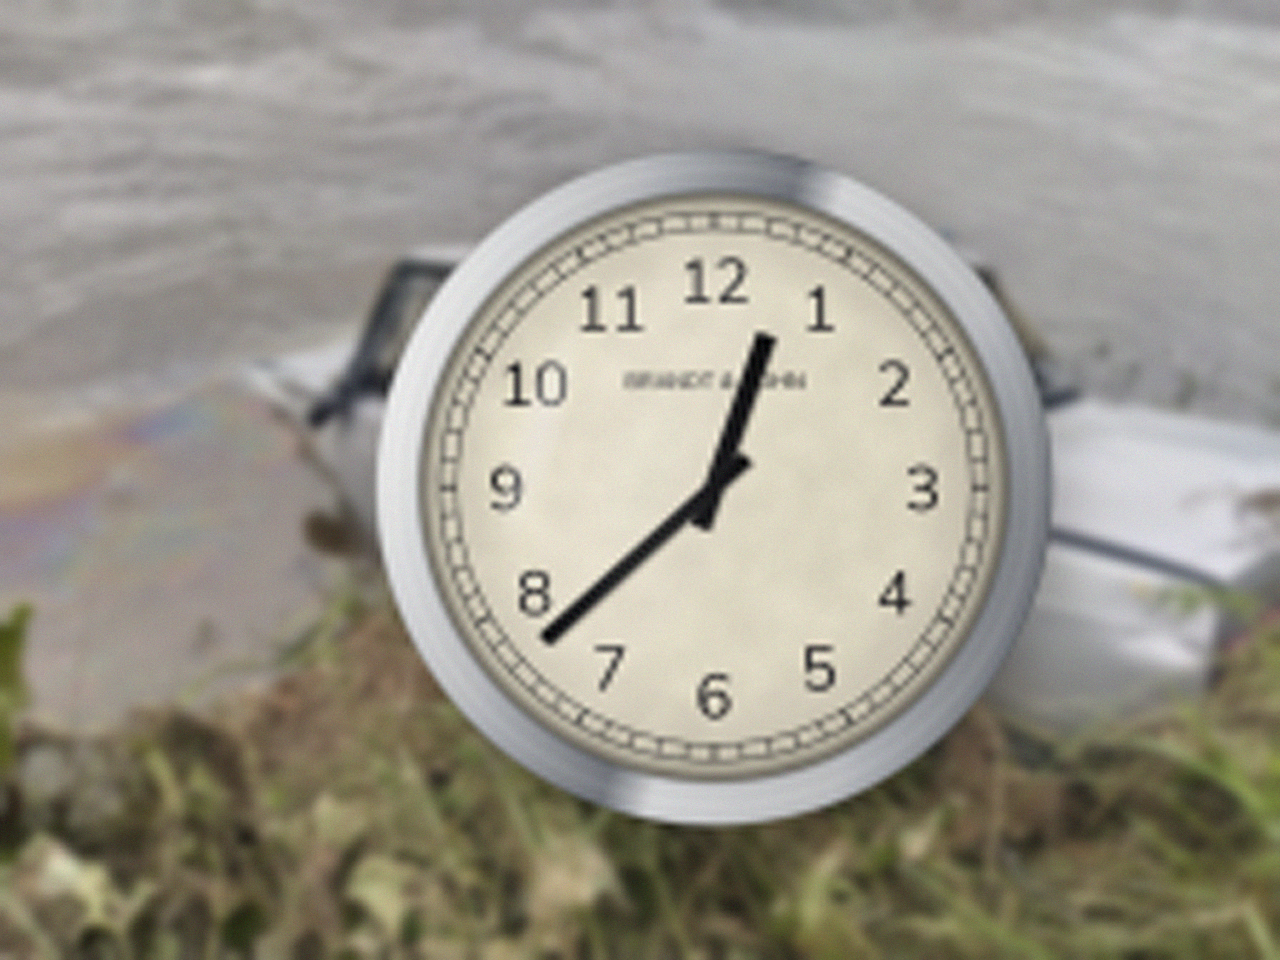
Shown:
h=12 m=38
